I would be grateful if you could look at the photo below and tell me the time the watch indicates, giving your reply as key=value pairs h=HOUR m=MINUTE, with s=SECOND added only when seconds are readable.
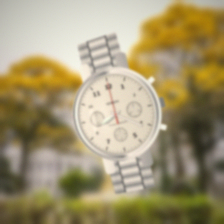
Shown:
h=8 m=21
